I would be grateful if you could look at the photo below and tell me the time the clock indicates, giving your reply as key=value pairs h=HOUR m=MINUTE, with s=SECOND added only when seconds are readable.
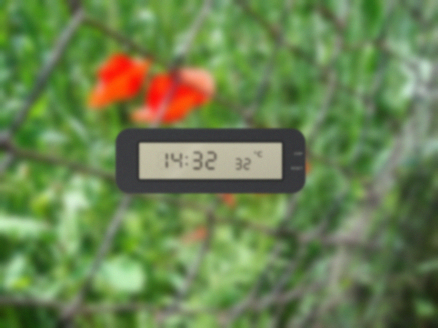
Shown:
h=14 m=32
